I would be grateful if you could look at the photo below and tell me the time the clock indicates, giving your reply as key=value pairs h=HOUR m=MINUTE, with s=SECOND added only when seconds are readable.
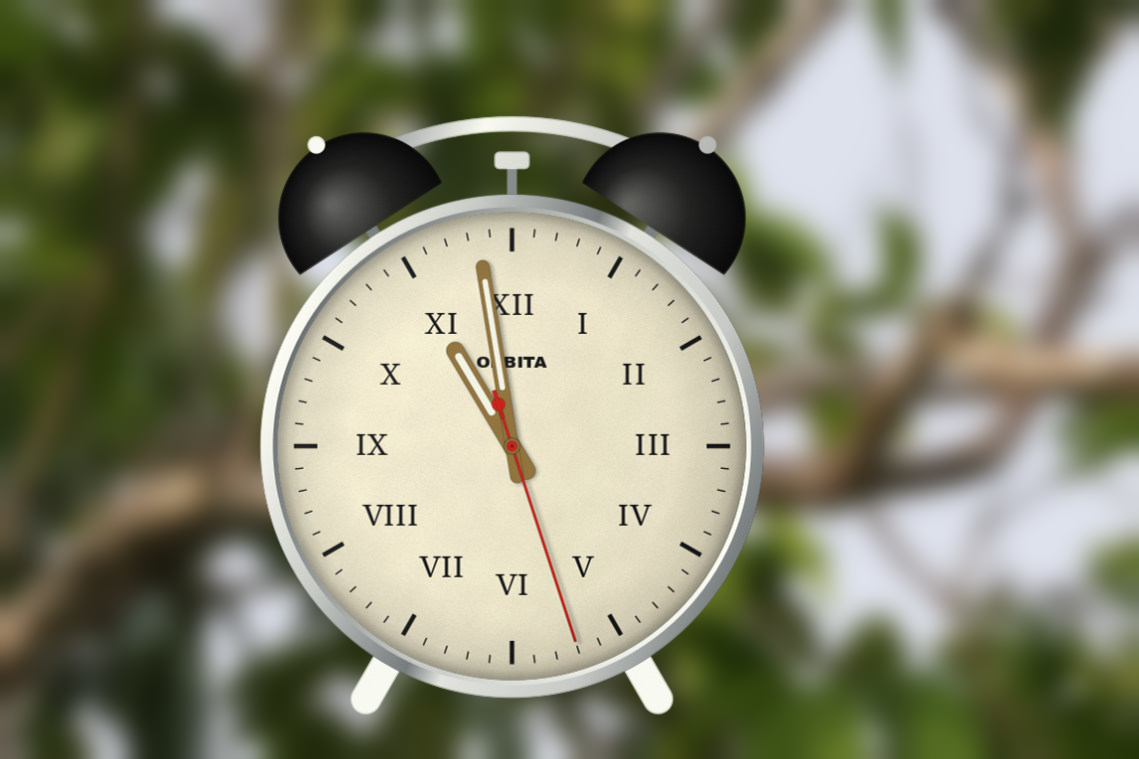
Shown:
h=10 m=58 s=27
